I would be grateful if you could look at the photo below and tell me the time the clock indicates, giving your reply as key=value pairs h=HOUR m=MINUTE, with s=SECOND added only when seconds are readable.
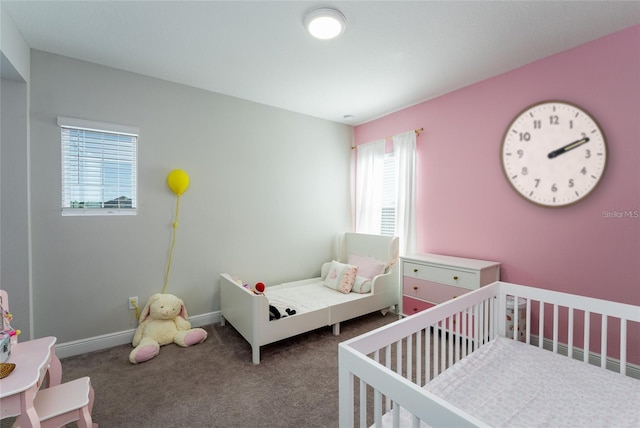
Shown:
h=2 m=11
